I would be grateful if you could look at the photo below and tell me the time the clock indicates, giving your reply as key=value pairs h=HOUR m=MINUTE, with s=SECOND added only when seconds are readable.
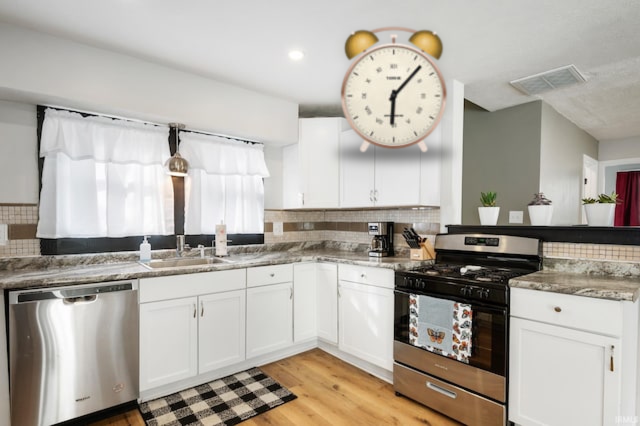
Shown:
h=6 m=7
